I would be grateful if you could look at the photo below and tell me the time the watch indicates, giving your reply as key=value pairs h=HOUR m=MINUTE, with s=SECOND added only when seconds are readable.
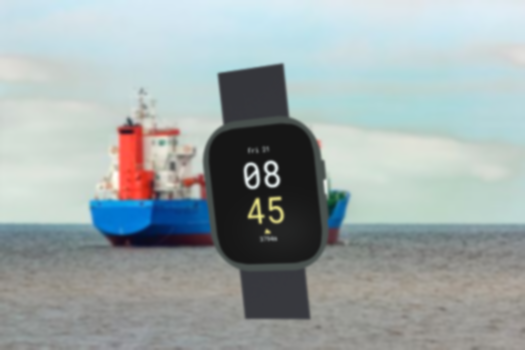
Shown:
h=8 m=45
